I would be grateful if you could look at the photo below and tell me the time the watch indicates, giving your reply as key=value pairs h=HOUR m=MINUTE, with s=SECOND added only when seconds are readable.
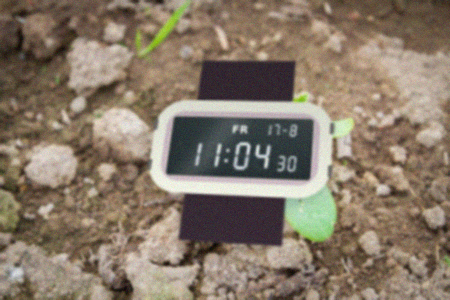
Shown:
h=11 m=4 s=30
